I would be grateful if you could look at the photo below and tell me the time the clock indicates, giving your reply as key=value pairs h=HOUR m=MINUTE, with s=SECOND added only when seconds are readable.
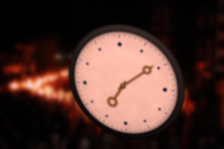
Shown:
h=7 m=9
